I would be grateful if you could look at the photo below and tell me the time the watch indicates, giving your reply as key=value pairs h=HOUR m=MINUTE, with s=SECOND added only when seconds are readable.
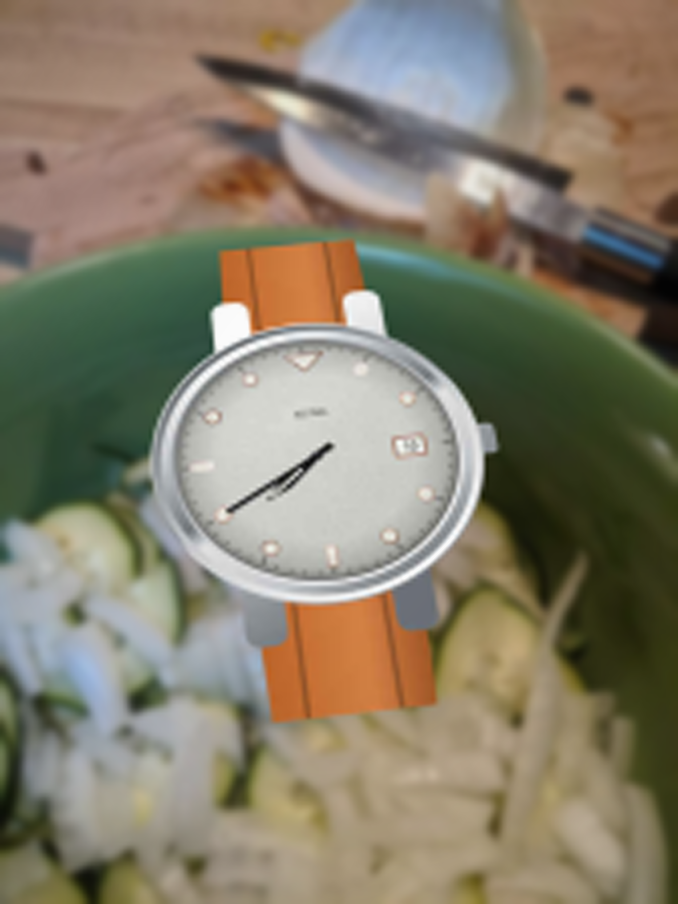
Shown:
h=7 m=40
